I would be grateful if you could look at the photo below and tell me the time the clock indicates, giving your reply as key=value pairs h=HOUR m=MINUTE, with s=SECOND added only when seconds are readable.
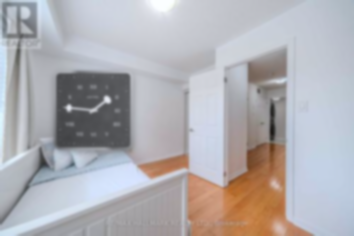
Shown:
h=1 m=46
